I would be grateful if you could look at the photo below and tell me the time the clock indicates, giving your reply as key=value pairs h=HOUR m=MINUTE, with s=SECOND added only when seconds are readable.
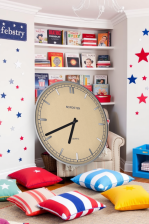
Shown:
h=6 m=41
